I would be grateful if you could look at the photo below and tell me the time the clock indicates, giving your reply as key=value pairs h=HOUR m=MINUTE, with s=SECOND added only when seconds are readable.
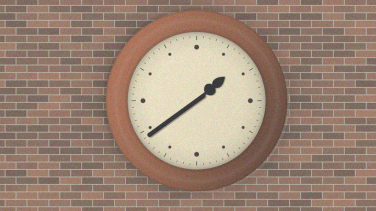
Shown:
h=1 m=39
